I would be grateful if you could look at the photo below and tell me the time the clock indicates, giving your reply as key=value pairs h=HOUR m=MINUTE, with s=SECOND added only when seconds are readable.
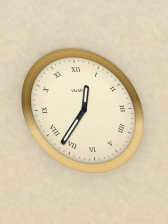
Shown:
h=12 m=37
